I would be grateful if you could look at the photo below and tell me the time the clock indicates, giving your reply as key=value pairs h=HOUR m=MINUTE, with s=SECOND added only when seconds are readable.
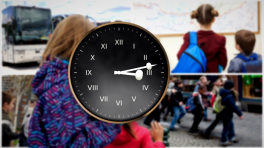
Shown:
h=3 m=13
